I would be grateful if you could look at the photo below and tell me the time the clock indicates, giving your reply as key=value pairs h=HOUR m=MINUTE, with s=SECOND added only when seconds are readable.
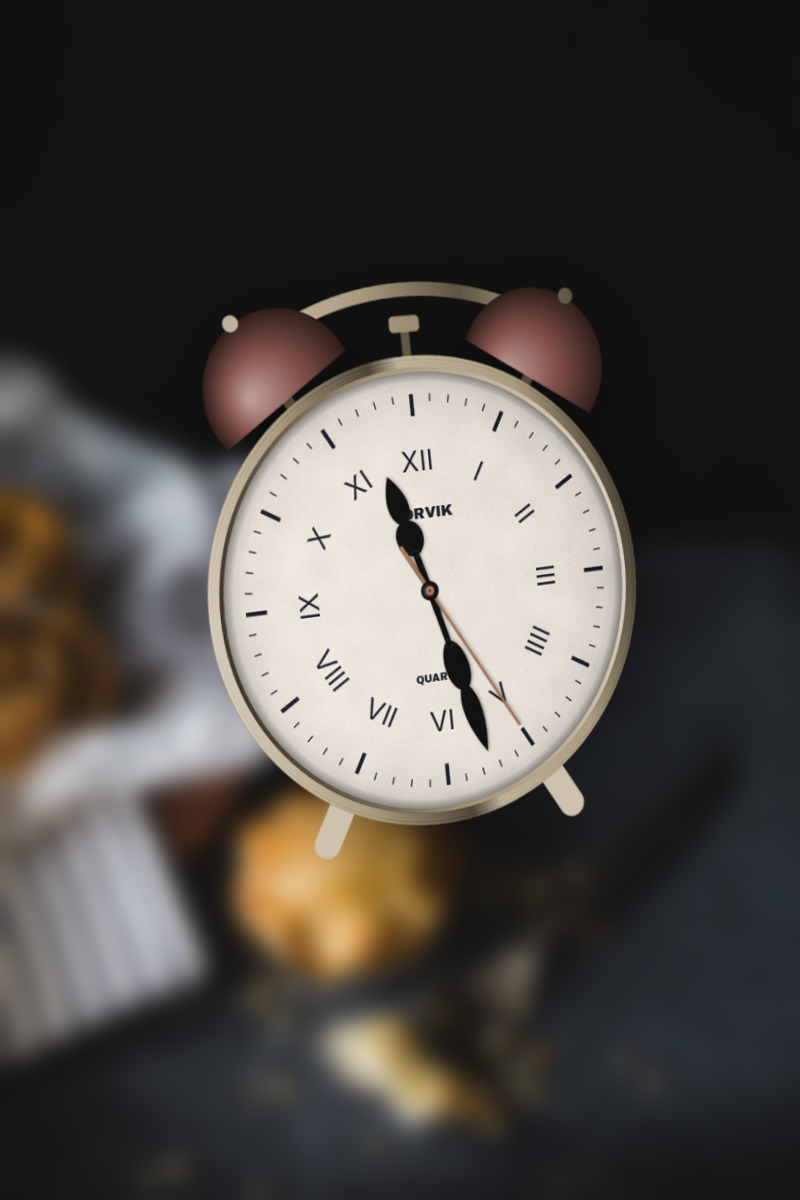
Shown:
h=11 m=27 s=25
